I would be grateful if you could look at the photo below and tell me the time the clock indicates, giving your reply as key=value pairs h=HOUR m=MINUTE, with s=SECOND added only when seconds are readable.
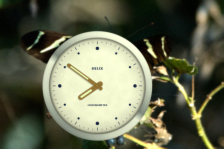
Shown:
h=7 m=51
